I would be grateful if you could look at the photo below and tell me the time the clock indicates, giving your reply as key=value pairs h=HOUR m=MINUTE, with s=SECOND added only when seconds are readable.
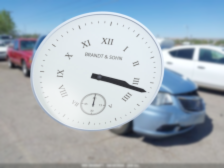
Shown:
h=3 m=17
